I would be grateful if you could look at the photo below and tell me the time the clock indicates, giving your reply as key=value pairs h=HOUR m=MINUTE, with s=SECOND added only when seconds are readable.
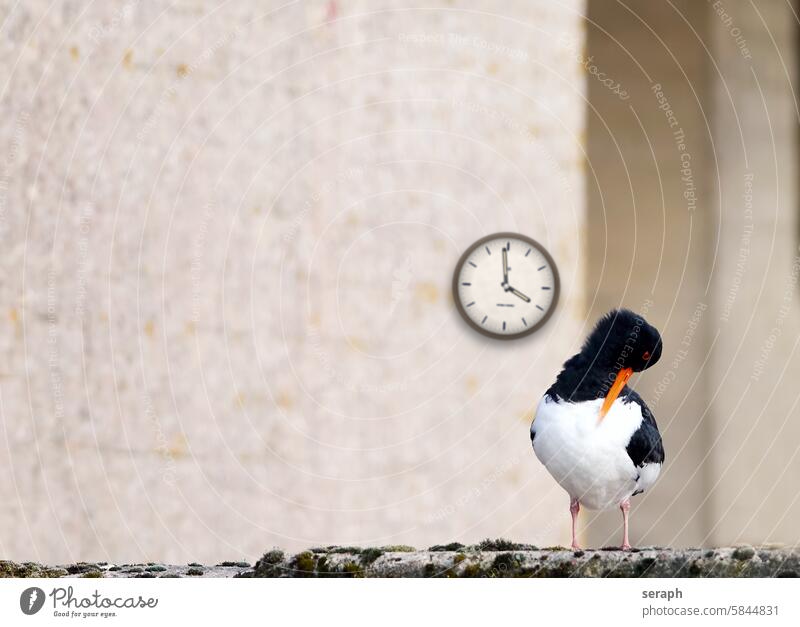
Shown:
h=3 m=59
